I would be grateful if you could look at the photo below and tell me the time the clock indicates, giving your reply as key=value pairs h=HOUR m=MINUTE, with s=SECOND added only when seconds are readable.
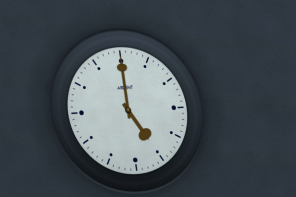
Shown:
h=5 m=0
